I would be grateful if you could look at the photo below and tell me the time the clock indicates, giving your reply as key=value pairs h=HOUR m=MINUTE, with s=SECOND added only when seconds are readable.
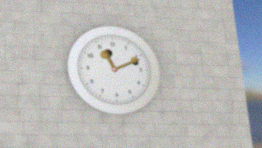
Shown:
h=11 m=11
